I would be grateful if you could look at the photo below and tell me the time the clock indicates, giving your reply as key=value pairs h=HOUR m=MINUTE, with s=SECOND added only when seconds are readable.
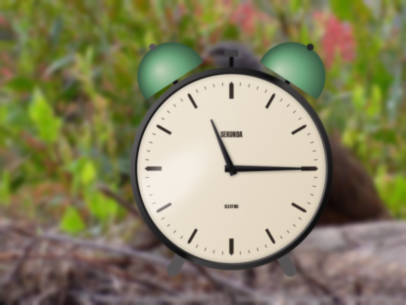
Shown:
h=11 m=15
